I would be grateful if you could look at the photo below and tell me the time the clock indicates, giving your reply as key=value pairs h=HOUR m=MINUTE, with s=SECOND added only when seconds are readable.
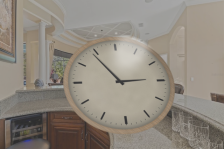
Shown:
h=2 m=54
